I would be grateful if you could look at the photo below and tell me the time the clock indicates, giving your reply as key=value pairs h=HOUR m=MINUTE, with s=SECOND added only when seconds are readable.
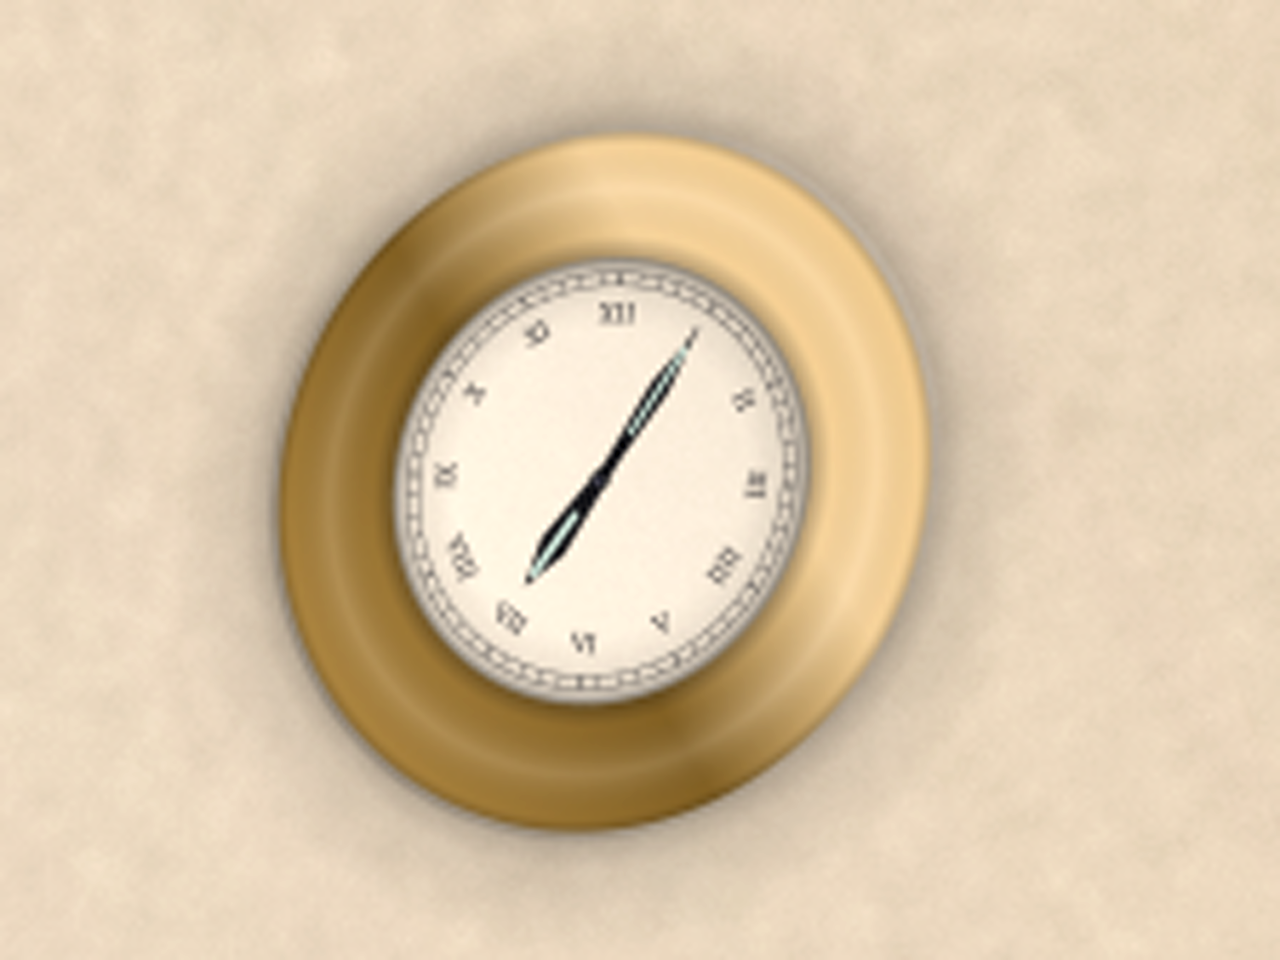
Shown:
h=7 m=5
